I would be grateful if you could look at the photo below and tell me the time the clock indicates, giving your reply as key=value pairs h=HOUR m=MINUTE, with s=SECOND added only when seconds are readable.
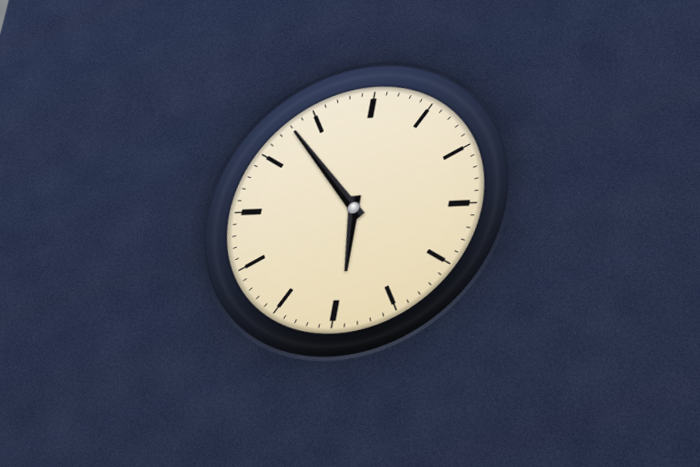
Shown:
h=5 m=53
